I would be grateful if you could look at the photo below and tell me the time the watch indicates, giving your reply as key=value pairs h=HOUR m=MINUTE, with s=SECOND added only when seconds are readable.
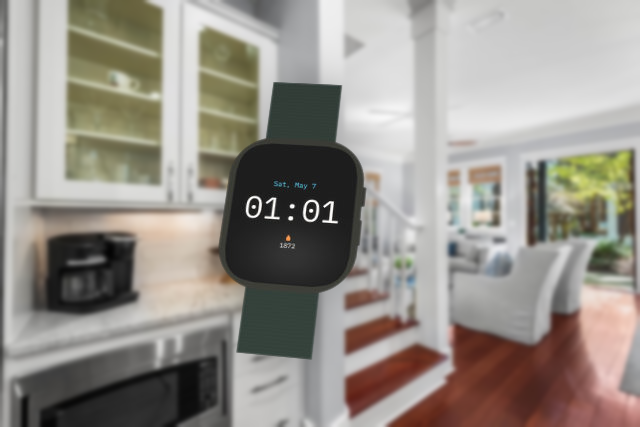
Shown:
h=1 m=1
